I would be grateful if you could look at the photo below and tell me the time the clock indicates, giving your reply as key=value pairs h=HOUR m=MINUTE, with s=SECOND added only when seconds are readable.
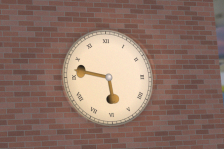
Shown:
h=5 m=47
